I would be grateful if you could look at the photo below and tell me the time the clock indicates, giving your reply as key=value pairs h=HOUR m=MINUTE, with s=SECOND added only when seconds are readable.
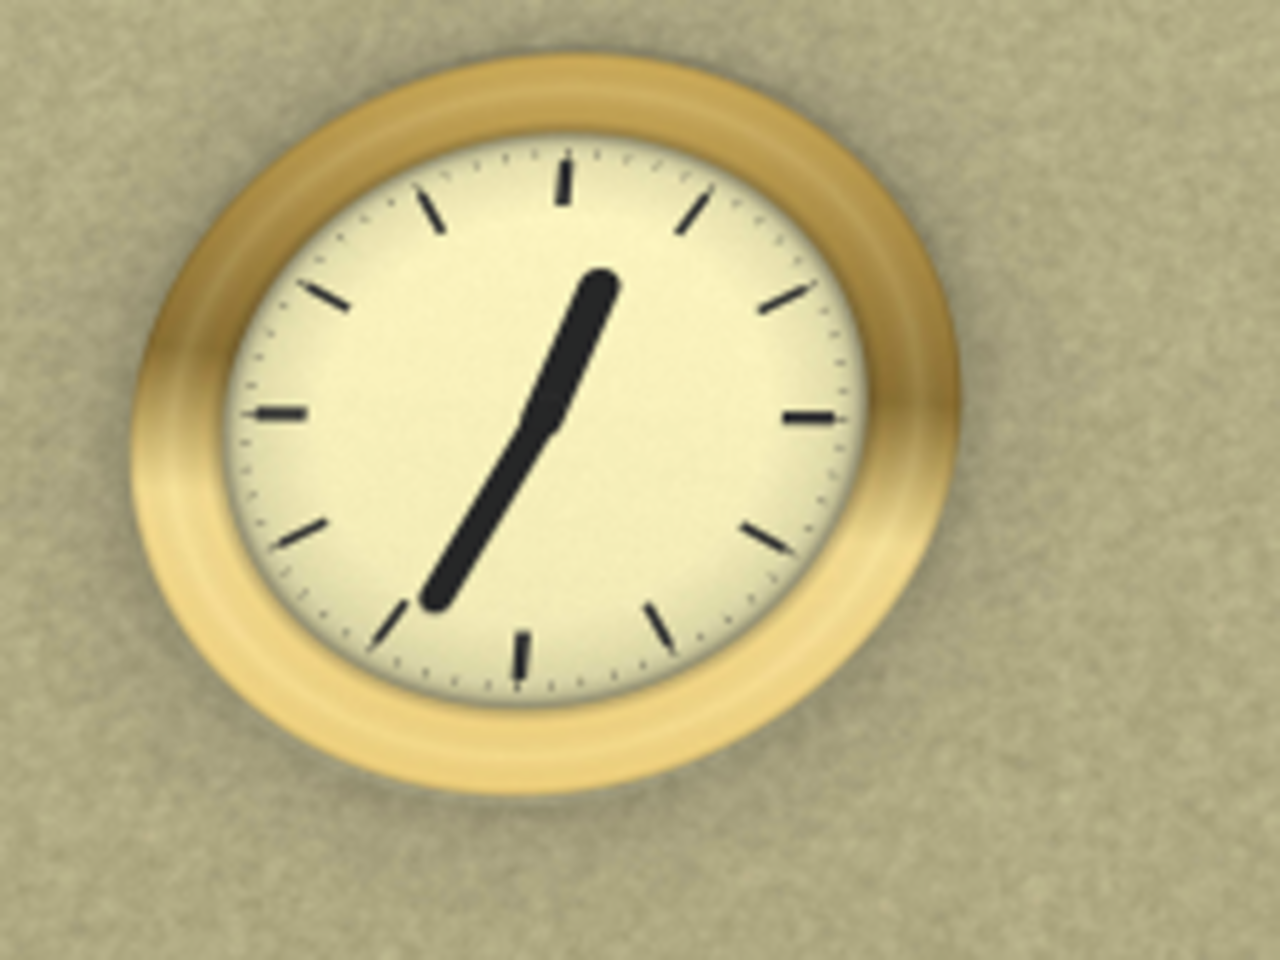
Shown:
h=12 m=34
